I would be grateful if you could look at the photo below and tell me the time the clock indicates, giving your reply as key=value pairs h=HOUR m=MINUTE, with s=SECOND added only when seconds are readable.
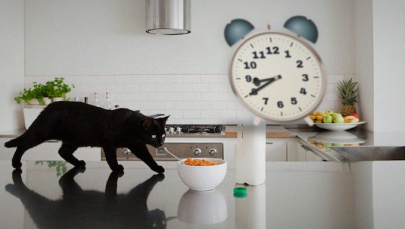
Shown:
h=8 m=40
